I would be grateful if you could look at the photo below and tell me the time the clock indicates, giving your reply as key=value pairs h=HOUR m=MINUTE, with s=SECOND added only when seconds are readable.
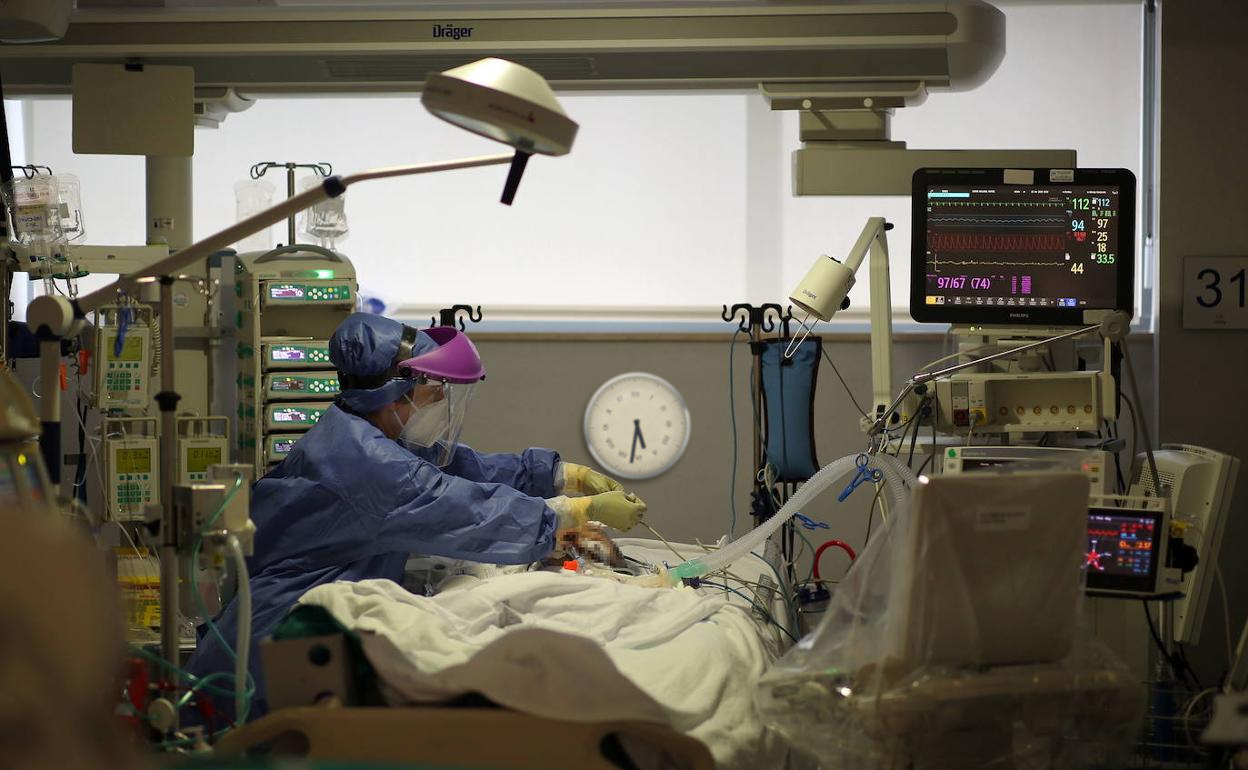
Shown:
h=5 m=32
